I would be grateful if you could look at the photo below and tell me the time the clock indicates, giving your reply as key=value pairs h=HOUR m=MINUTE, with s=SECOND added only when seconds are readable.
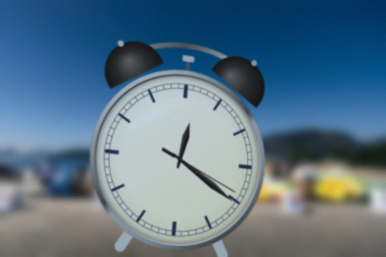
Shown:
h=12 m=20 s=19
